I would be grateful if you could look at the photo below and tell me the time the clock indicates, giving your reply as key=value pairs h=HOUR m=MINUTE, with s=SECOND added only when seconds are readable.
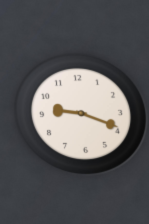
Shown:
h=9 m=19
